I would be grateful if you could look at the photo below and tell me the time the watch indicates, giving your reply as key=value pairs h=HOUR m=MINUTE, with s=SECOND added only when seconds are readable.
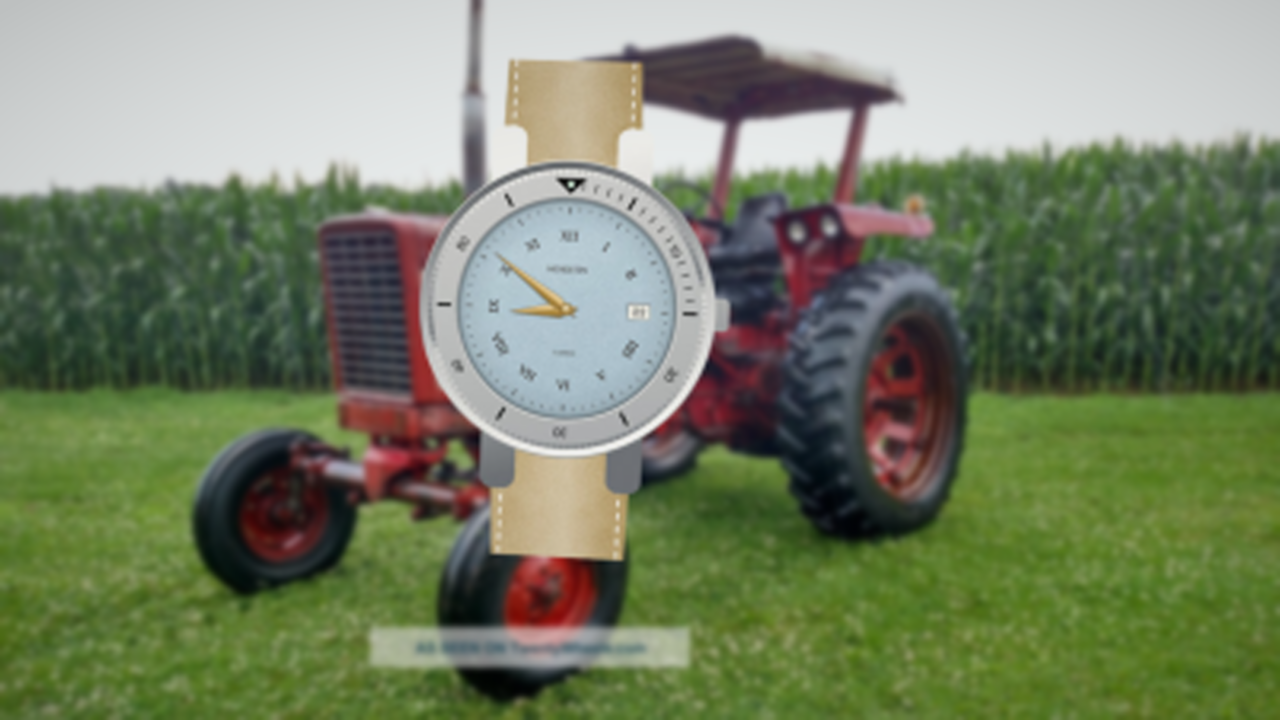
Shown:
h=8 m=51
